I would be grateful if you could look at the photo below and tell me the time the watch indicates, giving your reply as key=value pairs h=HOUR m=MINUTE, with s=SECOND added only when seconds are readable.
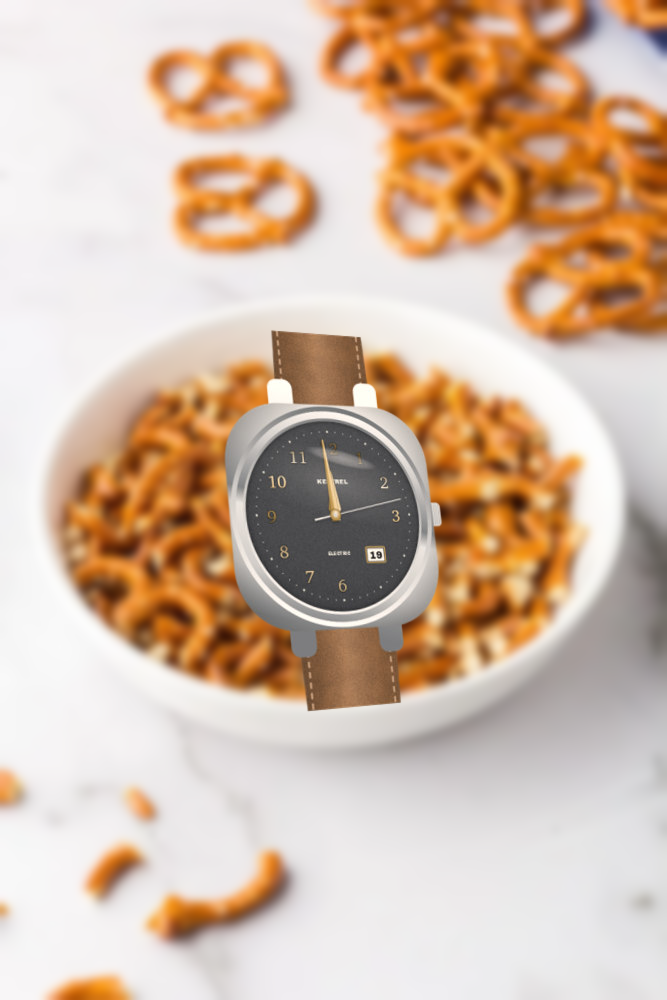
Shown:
h=11 m=59 s=13
